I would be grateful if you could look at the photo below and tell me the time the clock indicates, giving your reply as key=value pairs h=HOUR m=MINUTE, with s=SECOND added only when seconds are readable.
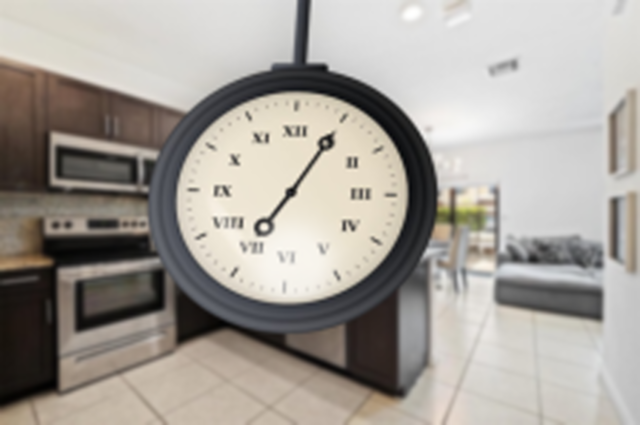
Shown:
h=7 m=5
